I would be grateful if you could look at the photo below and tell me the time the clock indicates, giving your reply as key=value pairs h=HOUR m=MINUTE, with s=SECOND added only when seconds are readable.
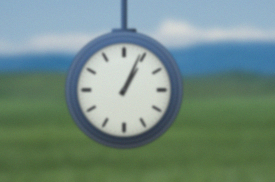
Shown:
h=1 m=4
